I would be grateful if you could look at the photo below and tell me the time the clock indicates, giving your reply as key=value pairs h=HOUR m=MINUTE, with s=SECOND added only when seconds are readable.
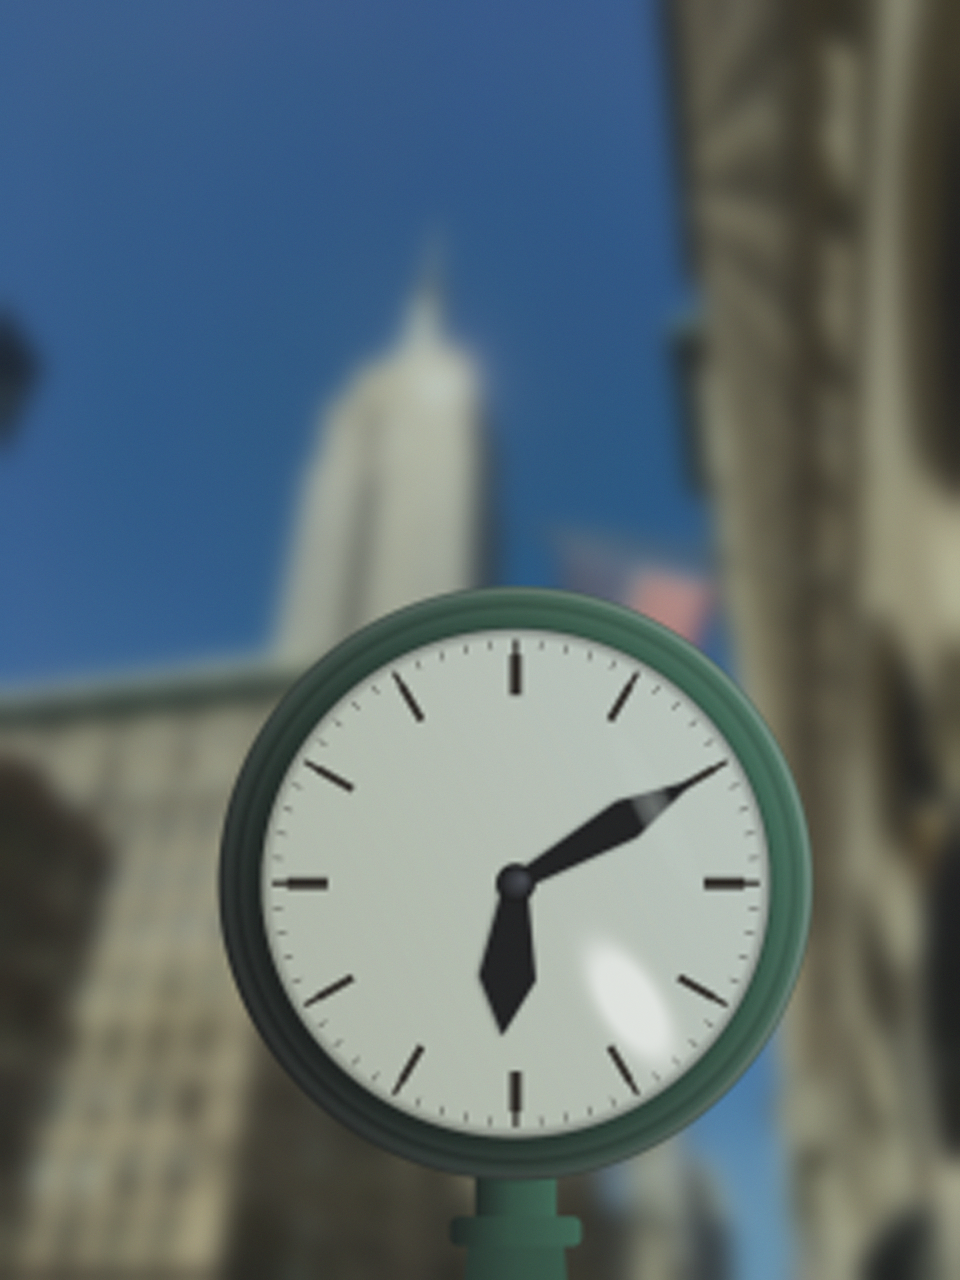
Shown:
h=6 m=10
